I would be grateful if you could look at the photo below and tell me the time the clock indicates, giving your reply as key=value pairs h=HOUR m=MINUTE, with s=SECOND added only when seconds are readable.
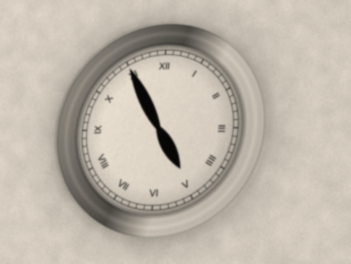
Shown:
h=4 m=55
